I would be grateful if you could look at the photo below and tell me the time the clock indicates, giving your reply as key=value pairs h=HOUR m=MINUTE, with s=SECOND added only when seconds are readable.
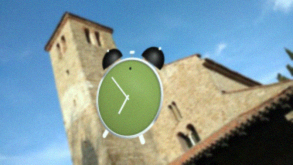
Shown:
h=6 m=52
